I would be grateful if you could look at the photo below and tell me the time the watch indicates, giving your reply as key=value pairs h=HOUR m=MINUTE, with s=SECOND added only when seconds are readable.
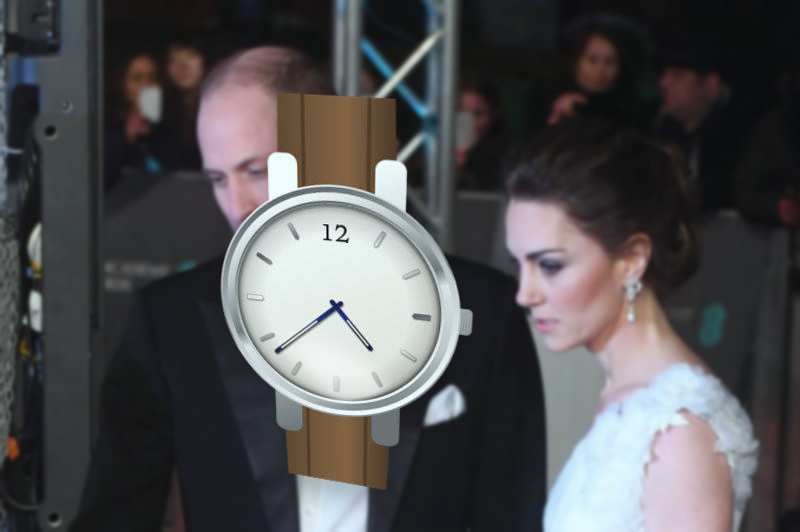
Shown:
h=4 m=38
